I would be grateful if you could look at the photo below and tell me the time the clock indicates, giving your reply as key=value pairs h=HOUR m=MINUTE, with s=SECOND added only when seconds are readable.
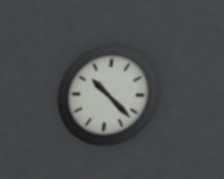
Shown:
h=10 m=22
